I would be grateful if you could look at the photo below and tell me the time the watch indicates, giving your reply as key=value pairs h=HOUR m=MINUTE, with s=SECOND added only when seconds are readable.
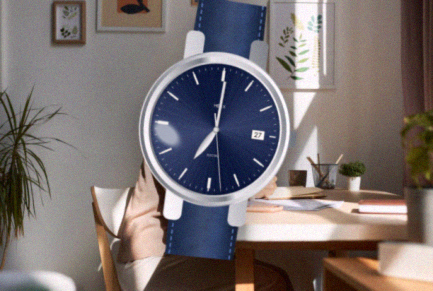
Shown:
h=7 m=0 s=28
